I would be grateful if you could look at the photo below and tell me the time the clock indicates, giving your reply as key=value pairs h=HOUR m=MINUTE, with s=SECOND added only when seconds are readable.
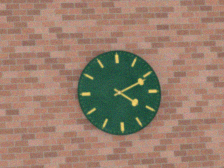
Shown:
h=4 m=11
